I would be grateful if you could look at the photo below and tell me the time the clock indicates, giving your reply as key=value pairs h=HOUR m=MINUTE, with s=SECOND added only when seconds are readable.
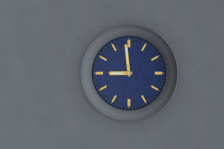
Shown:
h=8 m=59
